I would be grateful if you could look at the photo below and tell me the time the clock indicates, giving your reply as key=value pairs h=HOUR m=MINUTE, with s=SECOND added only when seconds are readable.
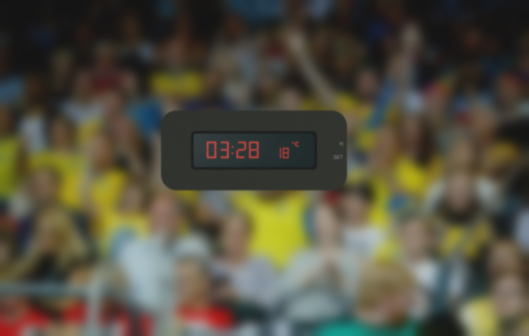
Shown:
h=3 m=28
